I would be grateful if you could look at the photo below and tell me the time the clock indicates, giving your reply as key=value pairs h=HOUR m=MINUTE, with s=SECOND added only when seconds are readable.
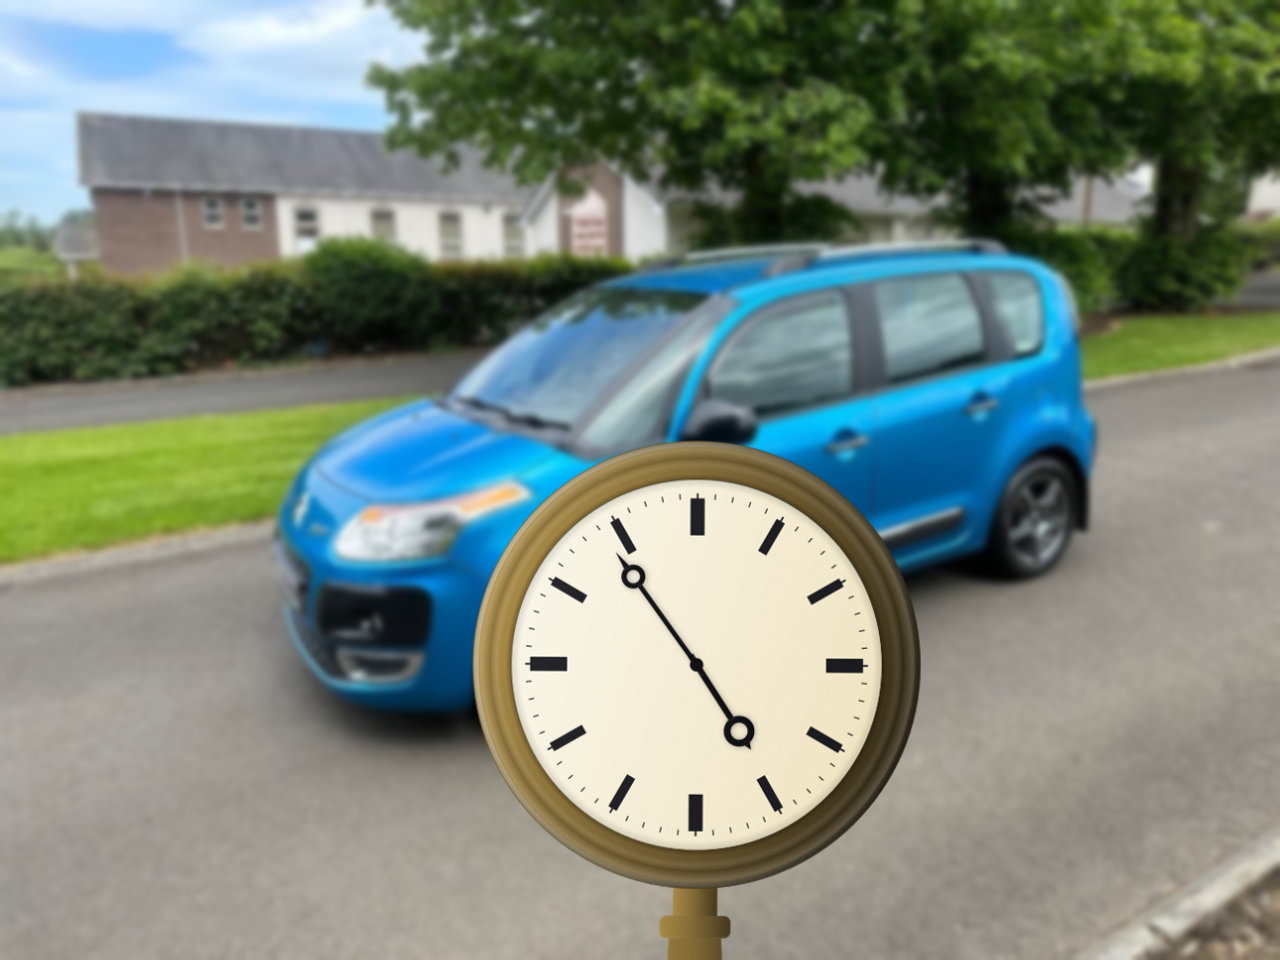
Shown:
h=4 m=54
